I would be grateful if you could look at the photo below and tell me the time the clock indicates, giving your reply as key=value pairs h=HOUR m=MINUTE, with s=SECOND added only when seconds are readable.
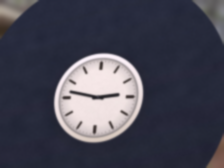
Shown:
h=2 m=47
